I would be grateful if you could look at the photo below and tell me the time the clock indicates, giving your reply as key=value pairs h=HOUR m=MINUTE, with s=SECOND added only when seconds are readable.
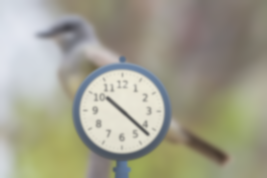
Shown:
h=10 m=22
